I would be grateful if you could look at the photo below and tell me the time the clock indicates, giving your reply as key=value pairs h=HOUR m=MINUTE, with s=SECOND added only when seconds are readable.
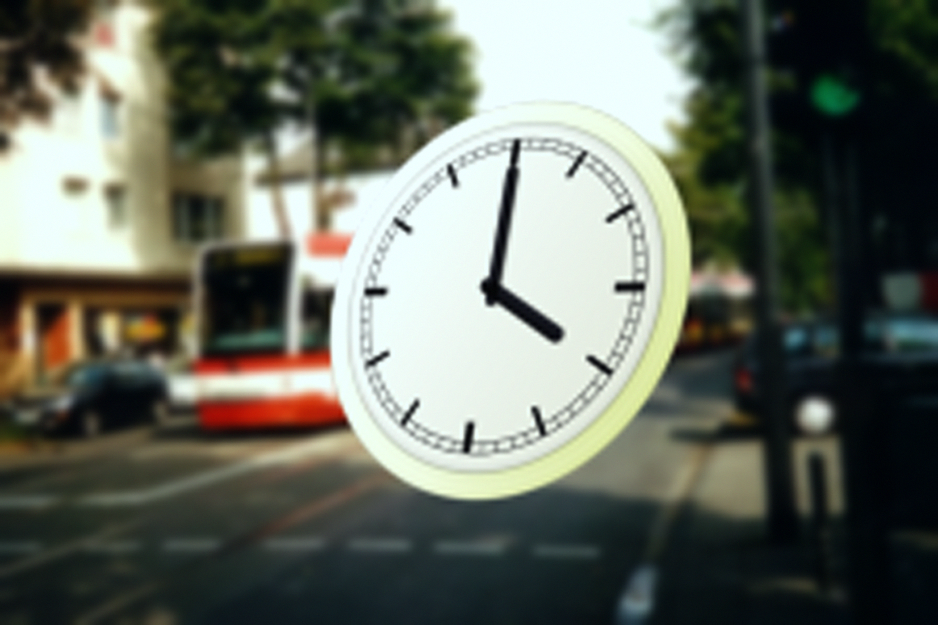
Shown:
h=4 m=0
